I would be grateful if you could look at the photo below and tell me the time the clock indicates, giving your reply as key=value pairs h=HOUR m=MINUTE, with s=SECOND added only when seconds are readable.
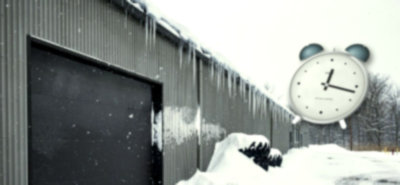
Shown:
h=12 m=17
